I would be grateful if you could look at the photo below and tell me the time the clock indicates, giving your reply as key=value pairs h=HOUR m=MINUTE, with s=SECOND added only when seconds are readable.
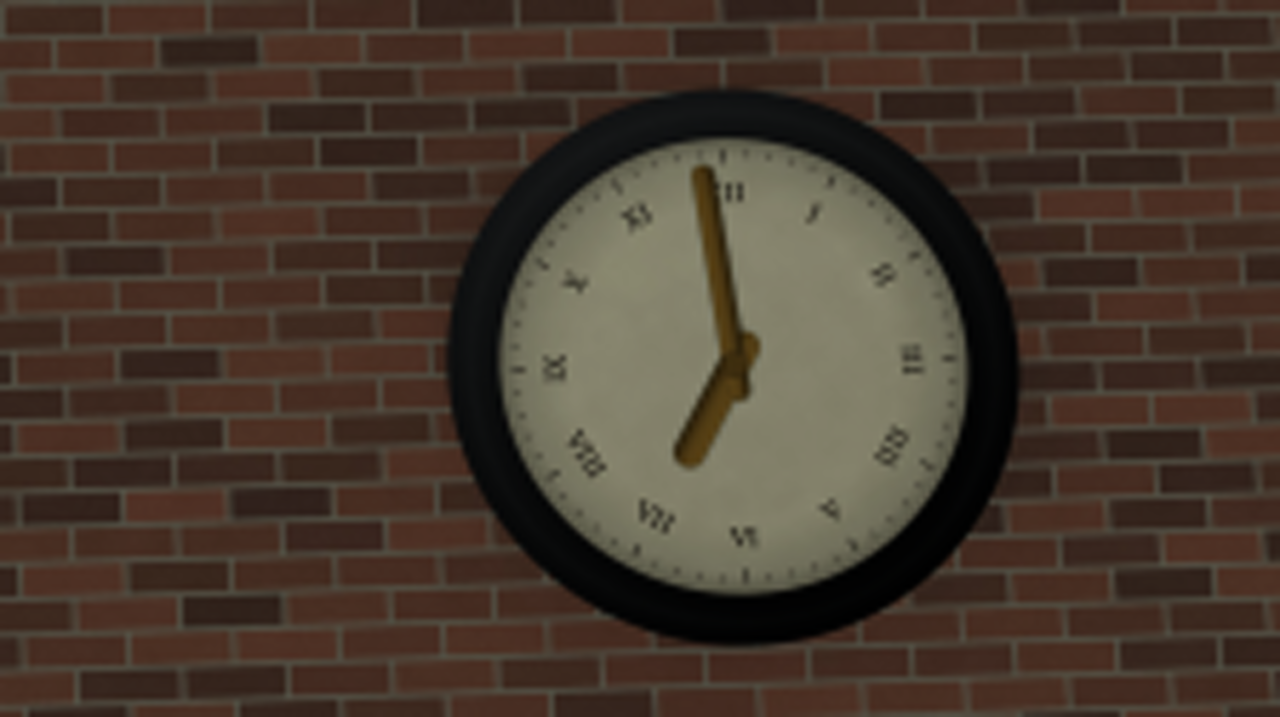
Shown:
h=6 m=59
